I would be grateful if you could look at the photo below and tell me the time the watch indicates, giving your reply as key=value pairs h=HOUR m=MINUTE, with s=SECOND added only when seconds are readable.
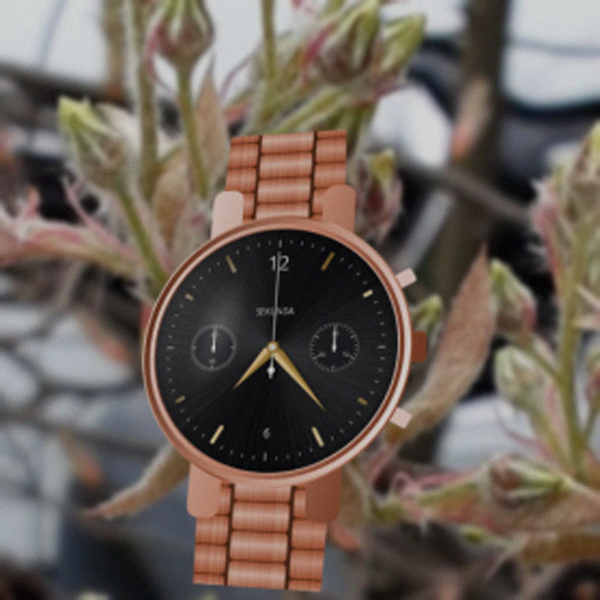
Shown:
h=7 m=23
